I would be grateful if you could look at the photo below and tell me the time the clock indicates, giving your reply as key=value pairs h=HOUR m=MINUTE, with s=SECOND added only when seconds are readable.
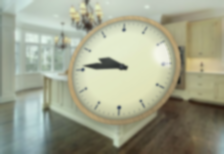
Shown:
h=9 m=46
